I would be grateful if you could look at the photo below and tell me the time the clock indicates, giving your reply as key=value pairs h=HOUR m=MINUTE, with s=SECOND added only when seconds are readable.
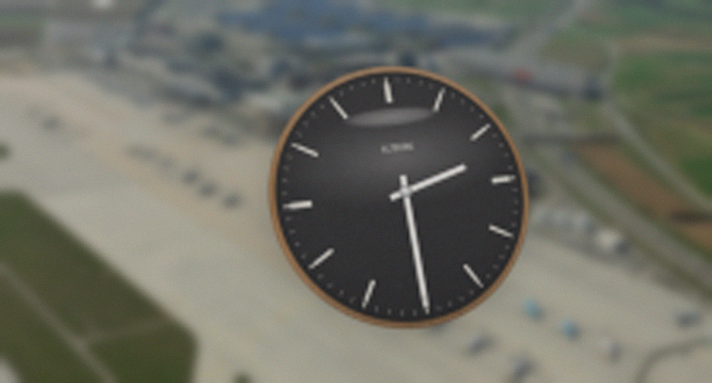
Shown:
h=2 m=30
